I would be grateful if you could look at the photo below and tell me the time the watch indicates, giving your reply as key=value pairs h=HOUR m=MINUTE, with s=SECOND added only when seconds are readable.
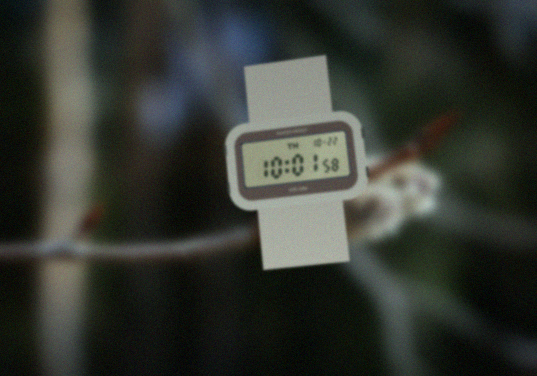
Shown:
h=10 m=1 s=58
